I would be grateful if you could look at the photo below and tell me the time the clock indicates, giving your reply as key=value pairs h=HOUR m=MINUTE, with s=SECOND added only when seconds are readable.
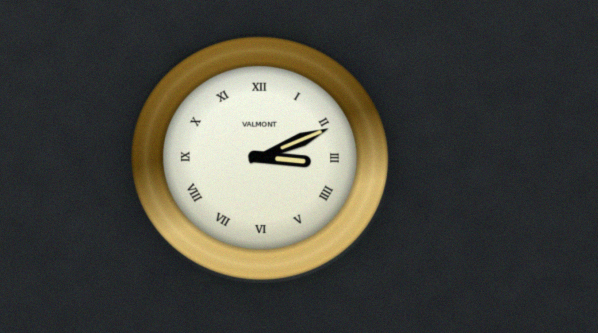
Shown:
h=3 m=11
